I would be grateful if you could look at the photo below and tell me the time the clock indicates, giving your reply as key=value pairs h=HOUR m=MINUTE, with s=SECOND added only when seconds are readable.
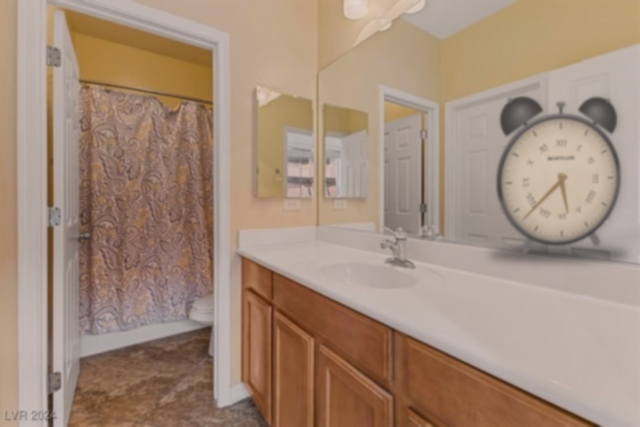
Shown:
h=5 m=38
